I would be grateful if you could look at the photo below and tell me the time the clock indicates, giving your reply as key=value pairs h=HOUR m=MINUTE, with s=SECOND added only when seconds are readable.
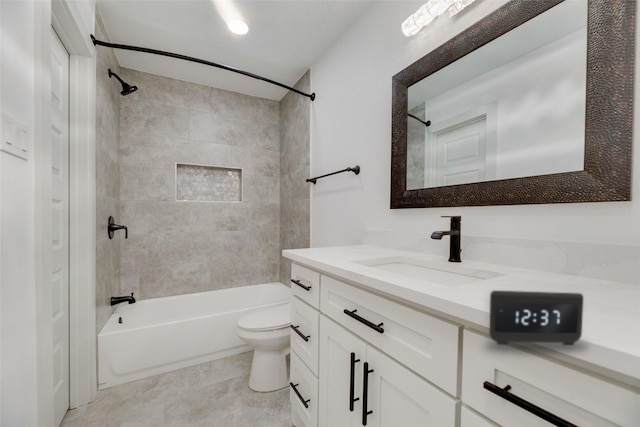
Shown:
h=12 m=37
